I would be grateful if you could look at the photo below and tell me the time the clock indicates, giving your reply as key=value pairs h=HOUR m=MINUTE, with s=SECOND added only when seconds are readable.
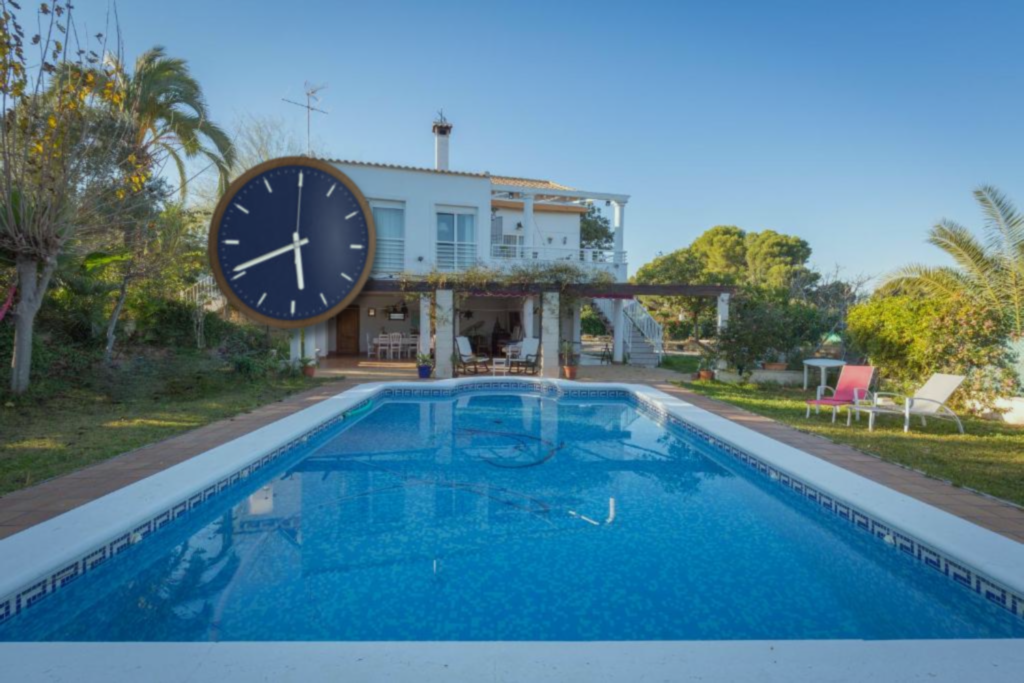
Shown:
h=5 m=41 s=0
